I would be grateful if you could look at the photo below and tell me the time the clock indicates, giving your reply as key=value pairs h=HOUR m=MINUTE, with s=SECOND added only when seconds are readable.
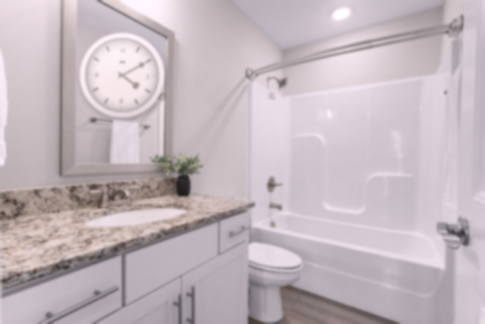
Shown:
h=4 m=10
